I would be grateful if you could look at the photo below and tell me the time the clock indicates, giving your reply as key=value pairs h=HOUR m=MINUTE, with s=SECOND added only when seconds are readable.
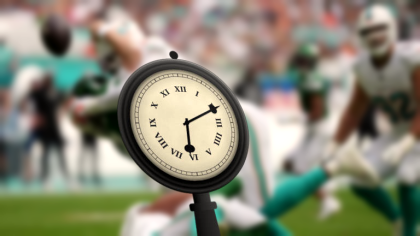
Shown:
h=6 m=11
